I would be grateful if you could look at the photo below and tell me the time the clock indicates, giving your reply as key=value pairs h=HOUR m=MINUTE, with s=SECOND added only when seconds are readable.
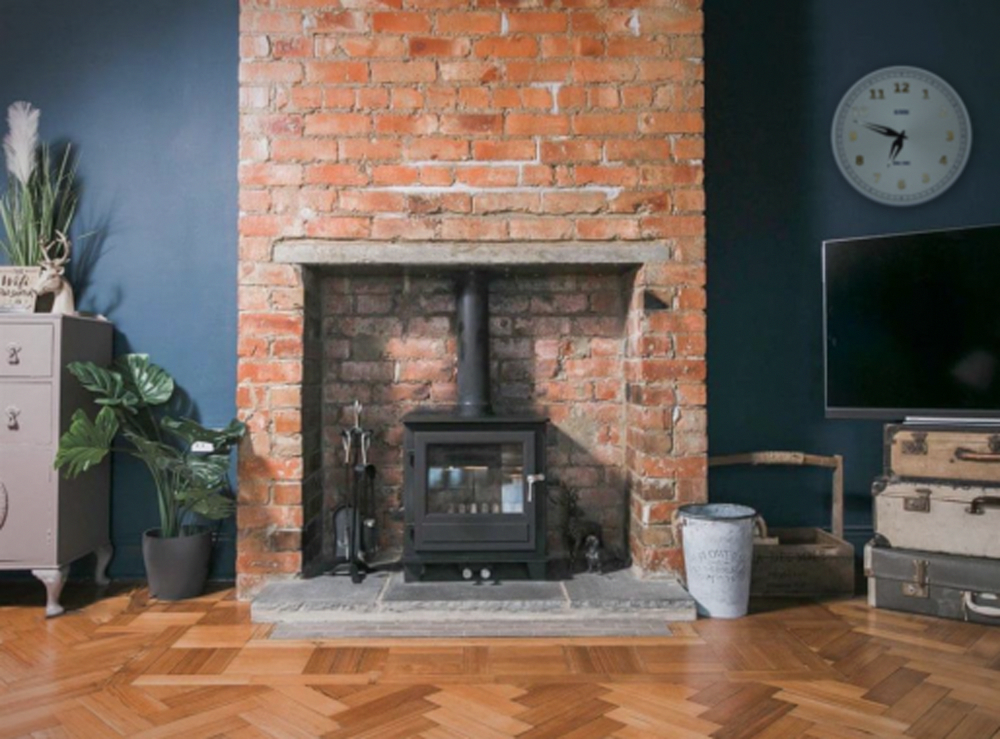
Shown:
h=6 m=48
